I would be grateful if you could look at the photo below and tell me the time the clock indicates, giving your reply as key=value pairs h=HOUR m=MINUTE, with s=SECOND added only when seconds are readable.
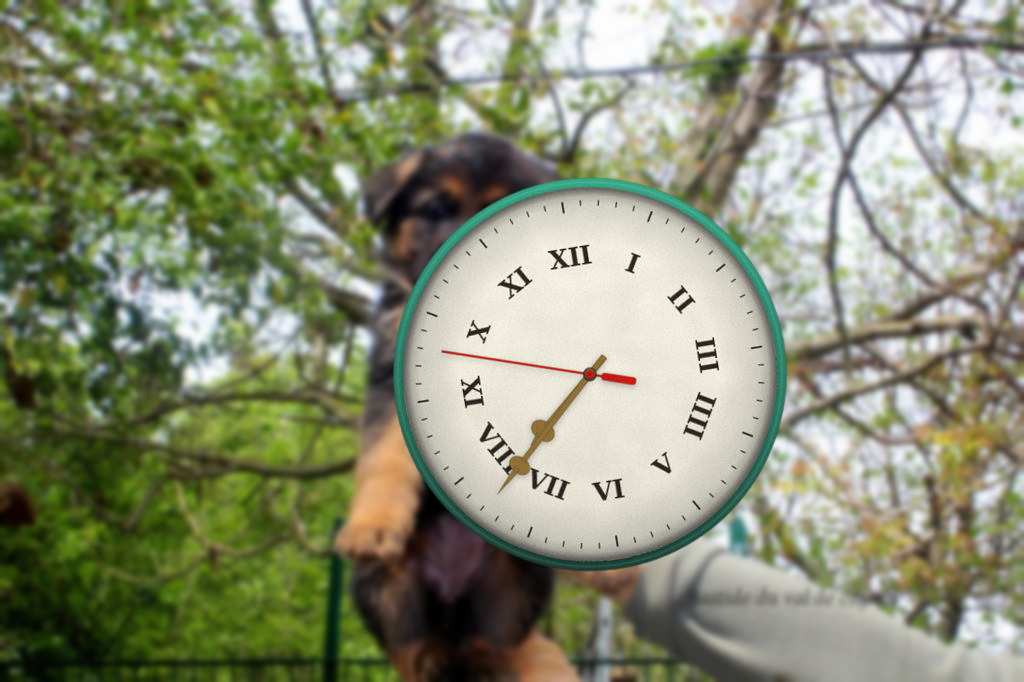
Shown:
h=7 m=37 s=48
